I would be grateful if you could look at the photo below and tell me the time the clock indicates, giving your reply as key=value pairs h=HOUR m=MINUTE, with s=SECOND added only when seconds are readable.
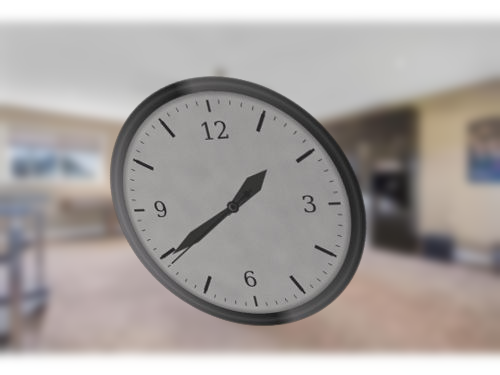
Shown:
h=1 m=39 s=39
